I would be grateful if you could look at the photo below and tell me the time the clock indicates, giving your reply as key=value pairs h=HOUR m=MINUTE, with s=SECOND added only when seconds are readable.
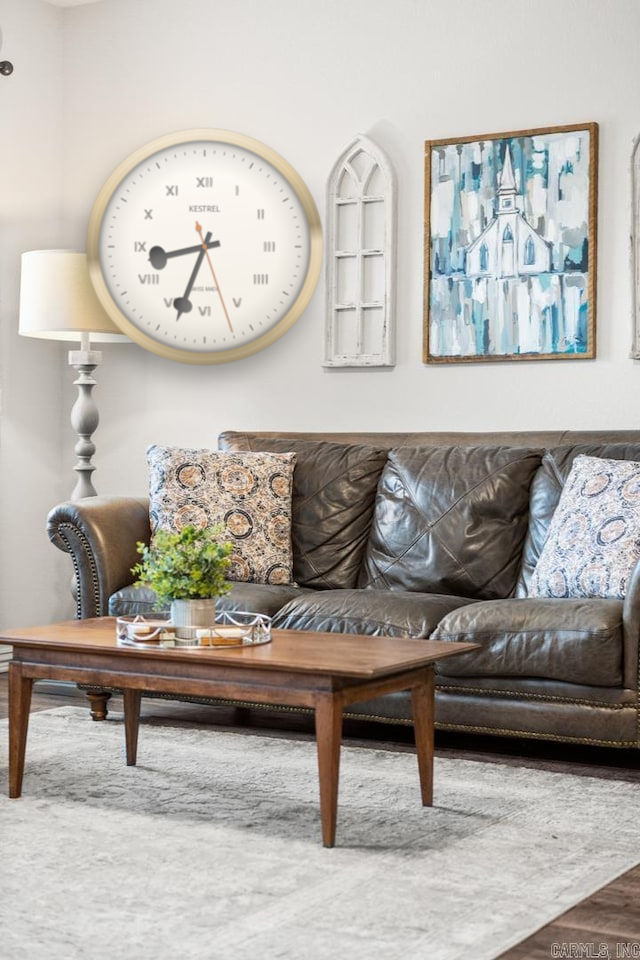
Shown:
h=8 m=33 s=27
